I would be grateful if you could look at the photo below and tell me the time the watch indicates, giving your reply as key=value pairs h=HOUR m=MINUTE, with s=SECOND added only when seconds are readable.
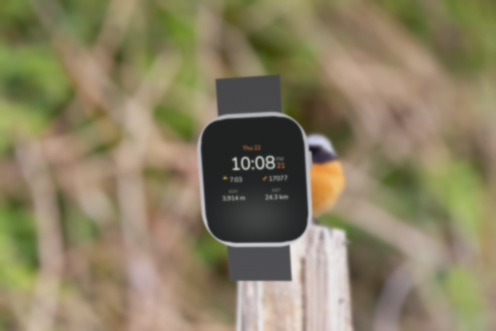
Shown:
h=10 m=8
